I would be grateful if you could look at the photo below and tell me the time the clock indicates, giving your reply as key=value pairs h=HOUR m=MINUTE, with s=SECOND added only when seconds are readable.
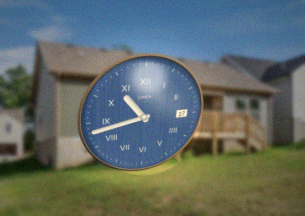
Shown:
h=10 m=43
